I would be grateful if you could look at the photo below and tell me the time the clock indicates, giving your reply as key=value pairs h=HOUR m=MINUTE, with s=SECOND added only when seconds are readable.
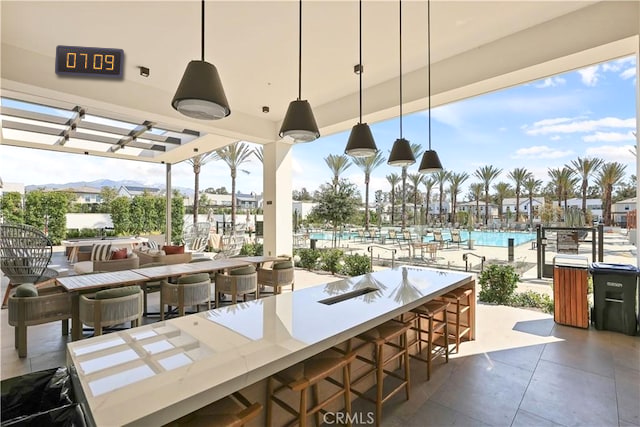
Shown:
h=7 m=9
